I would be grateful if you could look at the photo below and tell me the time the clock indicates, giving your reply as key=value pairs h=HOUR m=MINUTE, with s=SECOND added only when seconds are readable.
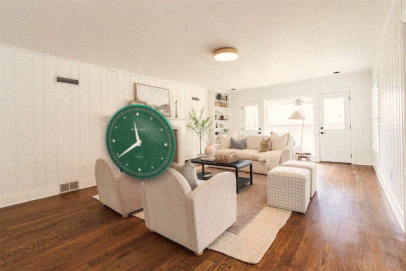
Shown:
h=11 m=39
